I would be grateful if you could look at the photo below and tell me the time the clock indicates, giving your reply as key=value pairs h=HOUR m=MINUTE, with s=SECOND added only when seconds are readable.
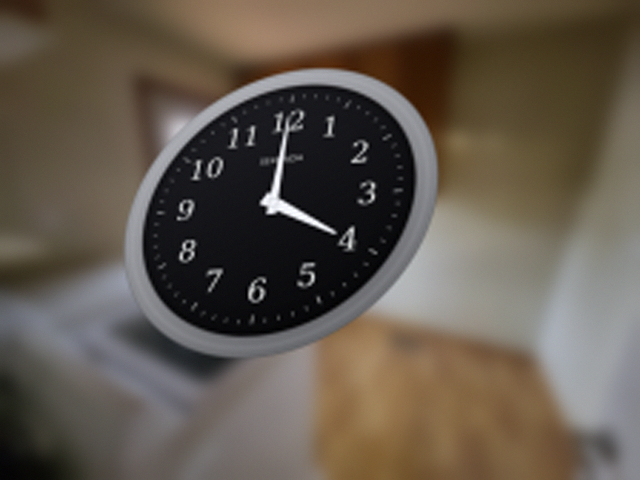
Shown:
h=4 m=0
